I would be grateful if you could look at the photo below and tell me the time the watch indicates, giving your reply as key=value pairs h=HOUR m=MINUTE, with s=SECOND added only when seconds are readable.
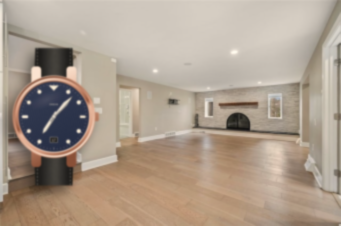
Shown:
h=7 m=7
